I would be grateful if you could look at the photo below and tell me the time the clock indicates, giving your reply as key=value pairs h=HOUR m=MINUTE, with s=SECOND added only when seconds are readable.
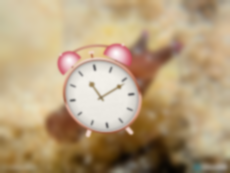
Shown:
h=11 m=11
